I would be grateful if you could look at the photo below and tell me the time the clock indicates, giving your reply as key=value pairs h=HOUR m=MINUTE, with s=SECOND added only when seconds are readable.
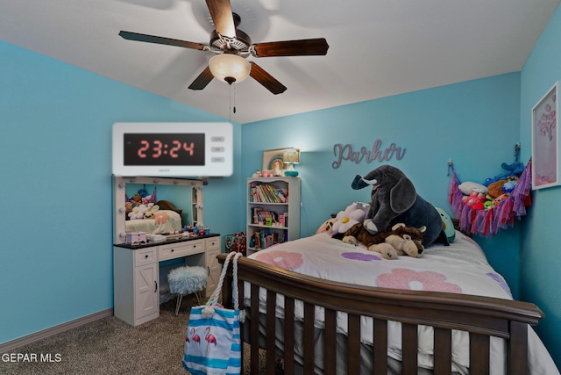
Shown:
h=23 m=24
